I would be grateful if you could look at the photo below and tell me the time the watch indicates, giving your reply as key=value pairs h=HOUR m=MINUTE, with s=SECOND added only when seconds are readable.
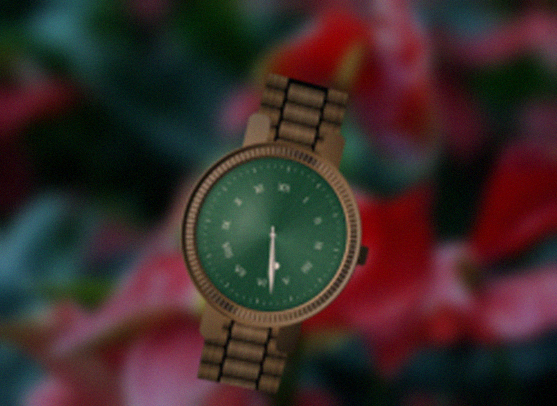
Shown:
h=5 m=28
